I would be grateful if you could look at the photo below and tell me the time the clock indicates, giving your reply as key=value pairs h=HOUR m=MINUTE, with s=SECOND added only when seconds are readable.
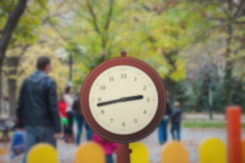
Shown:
h=2 m=43
